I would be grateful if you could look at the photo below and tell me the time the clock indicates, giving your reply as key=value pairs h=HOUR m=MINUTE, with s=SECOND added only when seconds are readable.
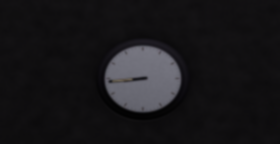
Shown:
h=8 m=44
